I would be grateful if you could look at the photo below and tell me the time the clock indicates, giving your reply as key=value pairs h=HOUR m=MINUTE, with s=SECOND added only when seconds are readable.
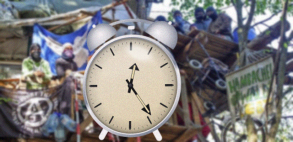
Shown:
h=12 m=24
